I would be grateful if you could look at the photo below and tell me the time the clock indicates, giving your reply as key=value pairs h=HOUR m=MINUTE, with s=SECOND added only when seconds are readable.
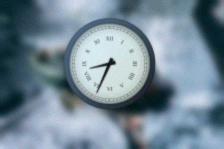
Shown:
h=8 m=34
